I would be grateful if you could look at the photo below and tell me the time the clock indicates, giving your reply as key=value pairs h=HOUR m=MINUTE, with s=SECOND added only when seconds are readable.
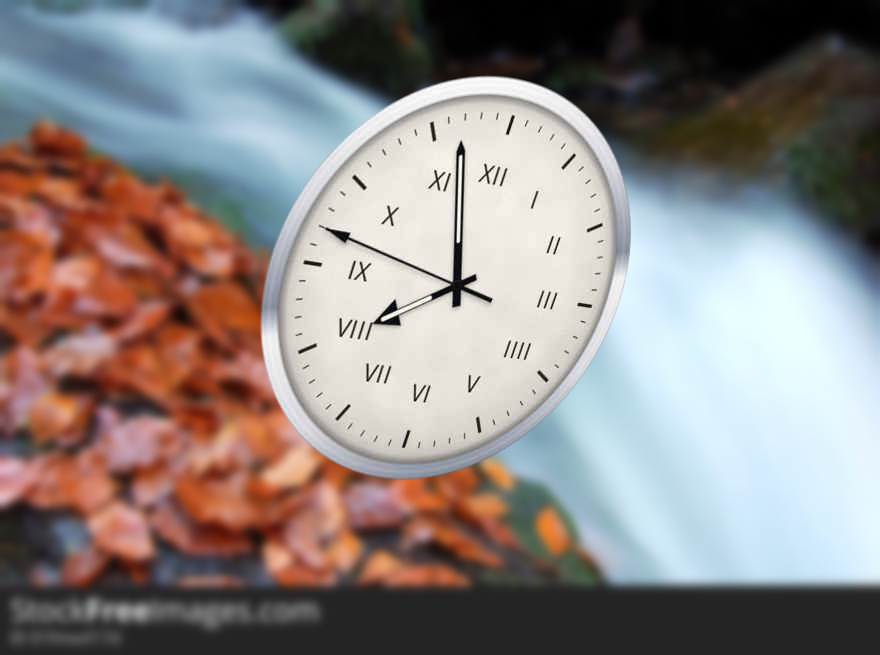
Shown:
h=7 m=56 s=47
